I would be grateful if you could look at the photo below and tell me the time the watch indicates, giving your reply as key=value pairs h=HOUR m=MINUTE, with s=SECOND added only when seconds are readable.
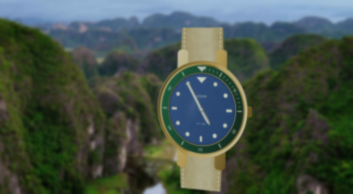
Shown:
h=4 m=55
